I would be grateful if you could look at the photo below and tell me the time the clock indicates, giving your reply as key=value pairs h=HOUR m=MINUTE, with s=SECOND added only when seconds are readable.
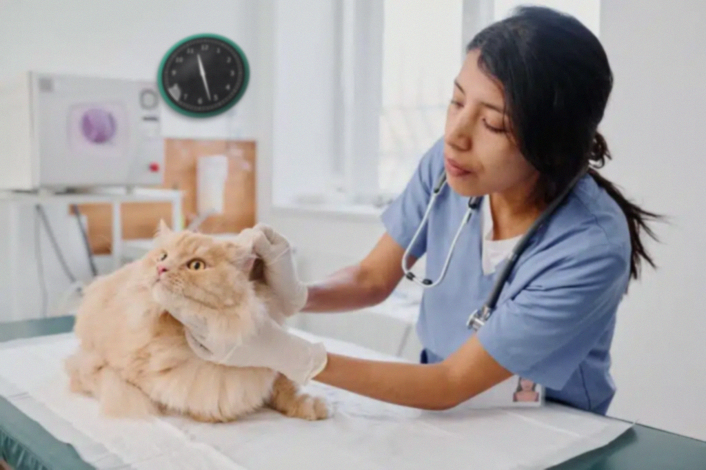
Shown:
h=11 m=27
